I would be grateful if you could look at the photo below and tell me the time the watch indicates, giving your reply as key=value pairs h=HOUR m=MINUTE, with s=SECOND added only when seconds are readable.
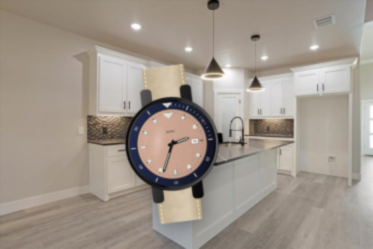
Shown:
h=2 m=34
